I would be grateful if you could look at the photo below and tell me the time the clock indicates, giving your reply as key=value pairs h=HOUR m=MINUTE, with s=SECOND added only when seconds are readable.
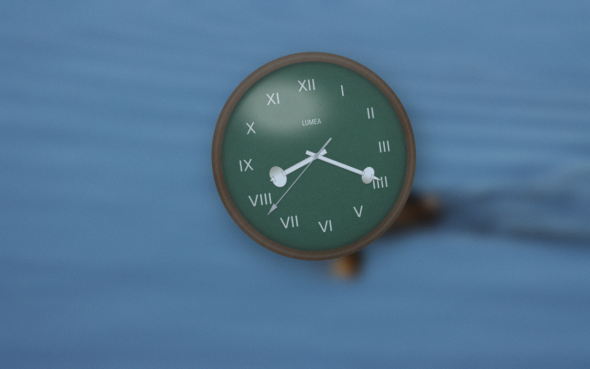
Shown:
h=8 m=19 s=38
